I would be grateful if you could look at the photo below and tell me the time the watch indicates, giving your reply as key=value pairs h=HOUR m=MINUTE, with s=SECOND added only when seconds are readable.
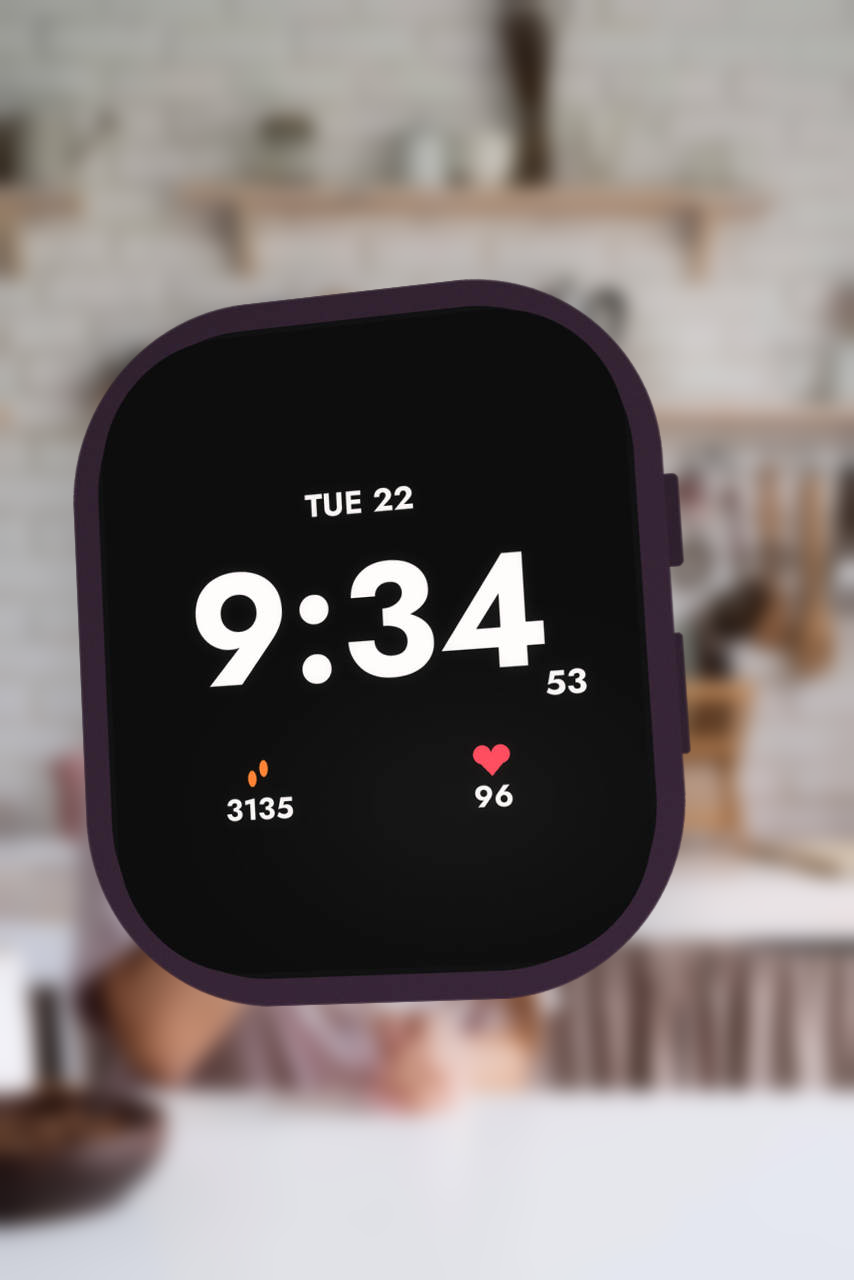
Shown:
h=9 m=34 s=53
